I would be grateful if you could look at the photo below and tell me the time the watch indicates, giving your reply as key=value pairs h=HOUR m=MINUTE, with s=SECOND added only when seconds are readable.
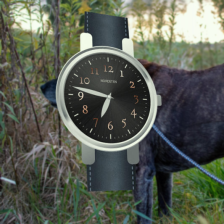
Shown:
h=6 m=47
